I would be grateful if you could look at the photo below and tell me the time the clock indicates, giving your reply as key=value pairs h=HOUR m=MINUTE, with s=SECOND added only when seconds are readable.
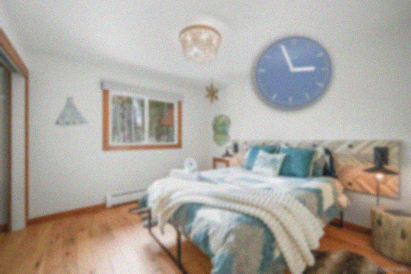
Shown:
h=2 m=56
